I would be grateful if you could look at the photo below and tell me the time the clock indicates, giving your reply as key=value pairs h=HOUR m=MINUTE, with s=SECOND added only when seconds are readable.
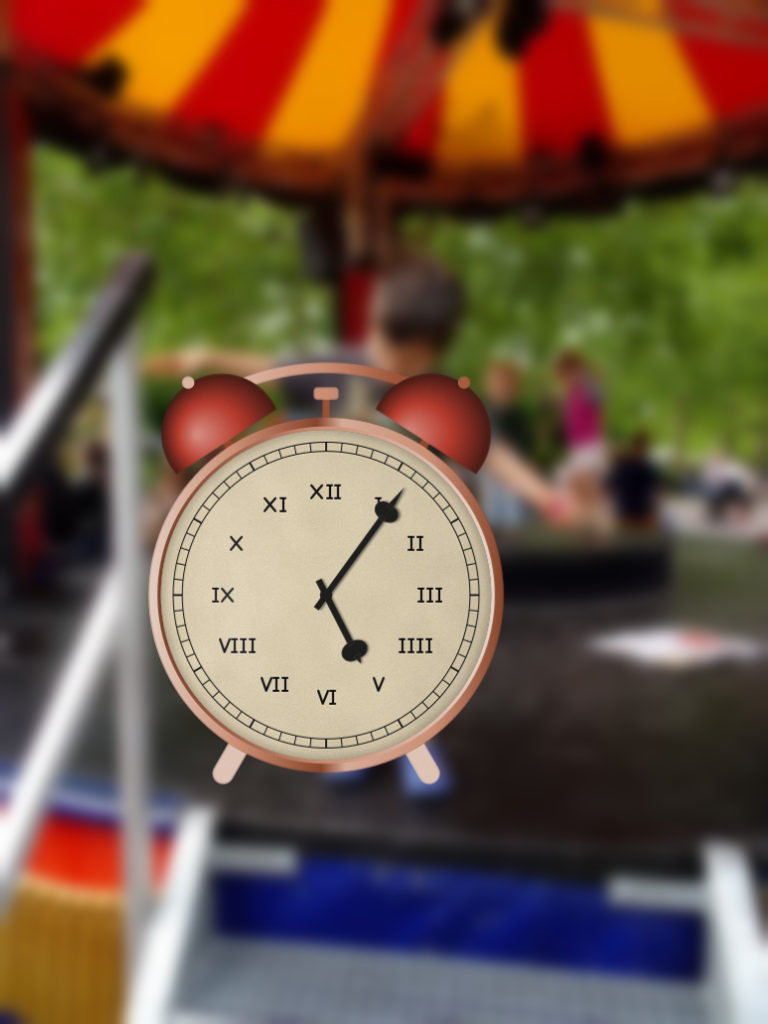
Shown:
h=5 m=6
